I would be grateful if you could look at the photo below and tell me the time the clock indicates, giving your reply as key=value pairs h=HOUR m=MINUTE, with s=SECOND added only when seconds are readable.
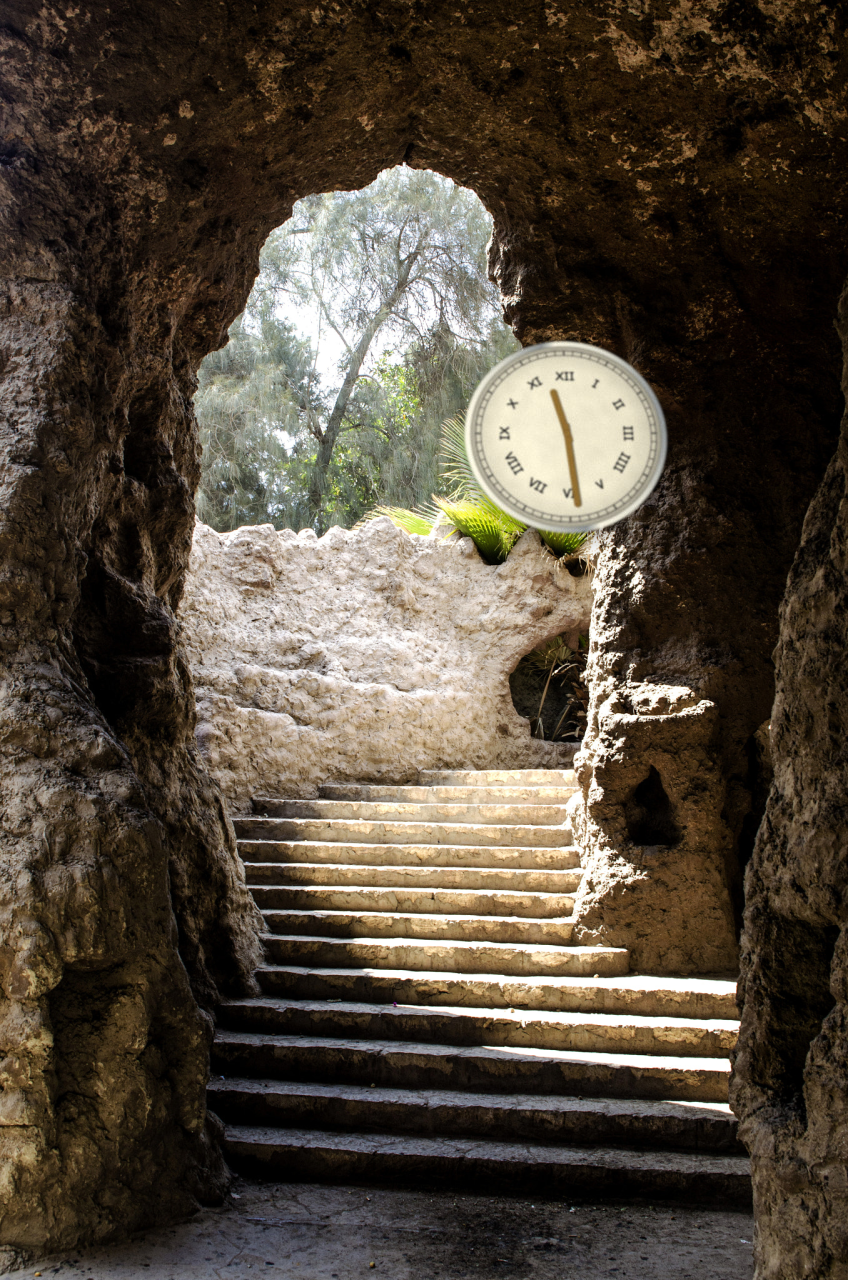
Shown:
h=11 m=29
